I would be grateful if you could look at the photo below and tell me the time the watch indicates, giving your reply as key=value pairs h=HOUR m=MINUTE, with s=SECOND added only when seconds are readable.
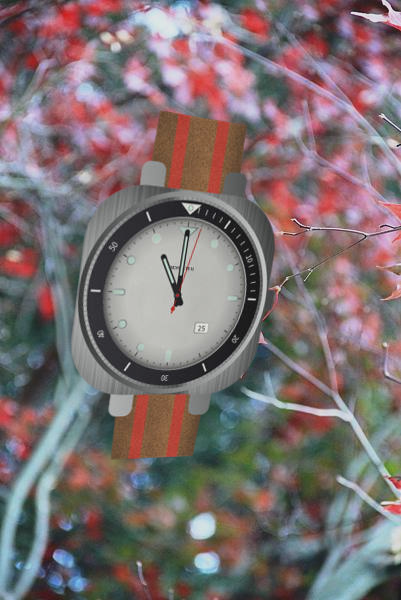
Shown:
h=11 m=0 s=2
